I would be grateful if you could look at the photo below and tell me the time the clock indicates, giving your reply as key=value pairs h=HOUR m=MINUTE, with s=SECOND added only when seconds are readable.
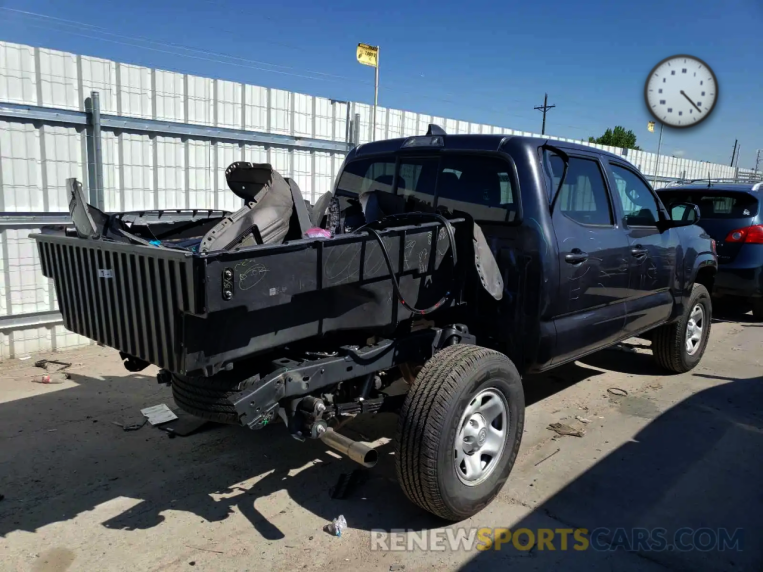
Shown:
h=4 m=22
